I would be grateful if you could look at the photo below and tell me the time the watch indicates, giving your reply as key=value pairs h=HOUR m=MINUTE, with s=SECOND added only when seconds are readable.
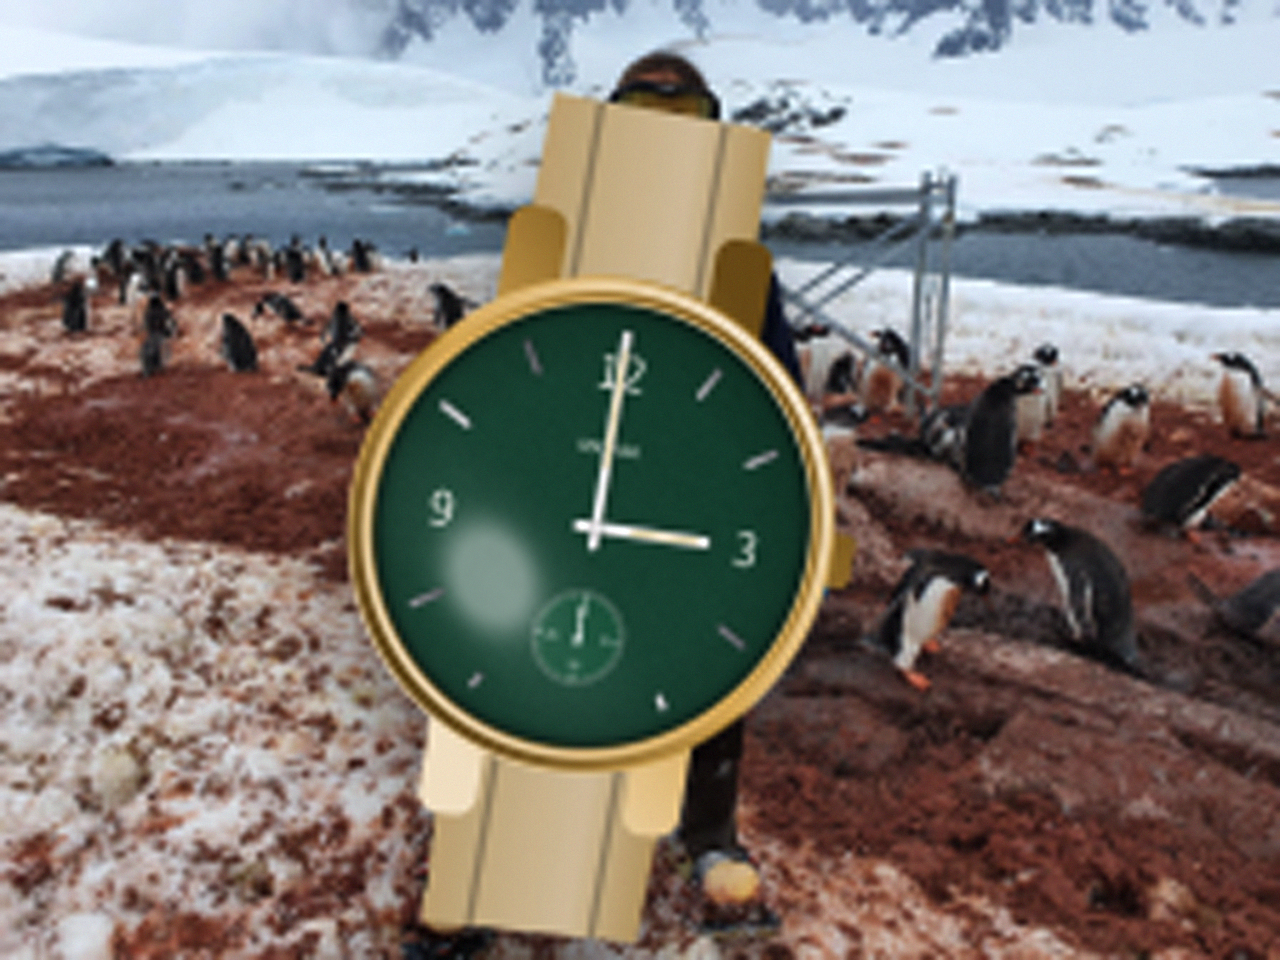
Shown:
h=3 m=0
